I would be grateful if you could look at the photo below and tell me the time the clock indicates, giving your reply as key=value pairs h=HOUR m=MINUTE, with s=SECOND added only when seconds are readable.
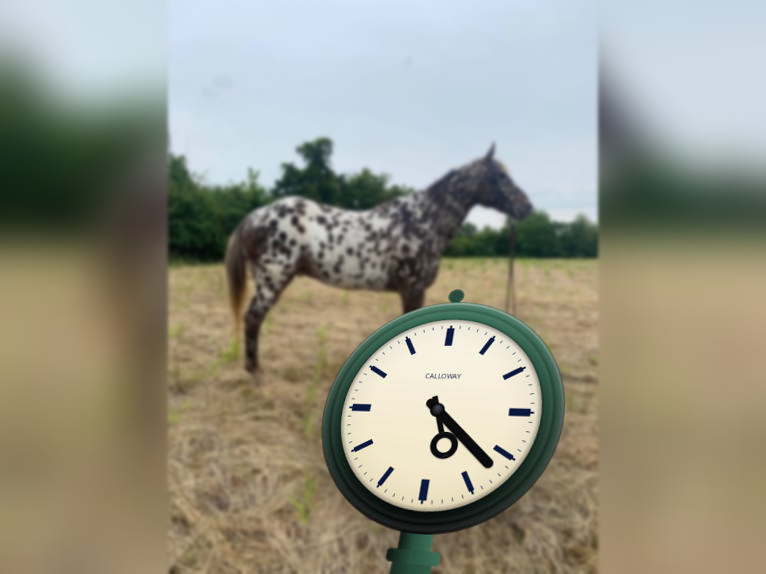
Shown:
h=5 m=22
